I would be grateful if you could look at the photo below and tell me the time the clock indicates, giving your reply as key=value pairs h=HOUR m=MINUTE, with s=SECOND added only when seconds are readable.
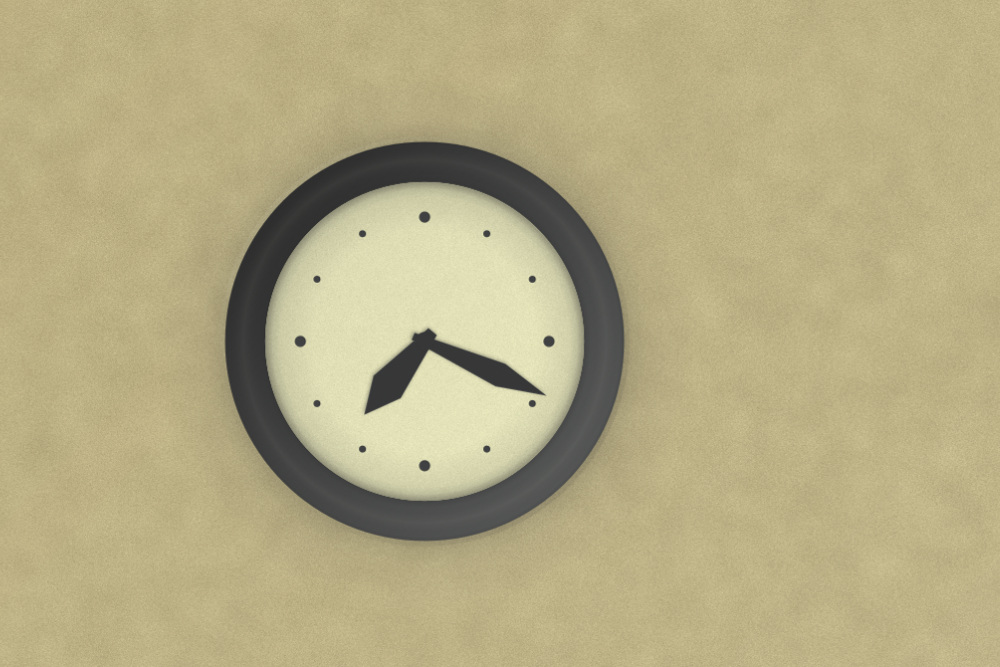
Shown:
h=7 m=19
